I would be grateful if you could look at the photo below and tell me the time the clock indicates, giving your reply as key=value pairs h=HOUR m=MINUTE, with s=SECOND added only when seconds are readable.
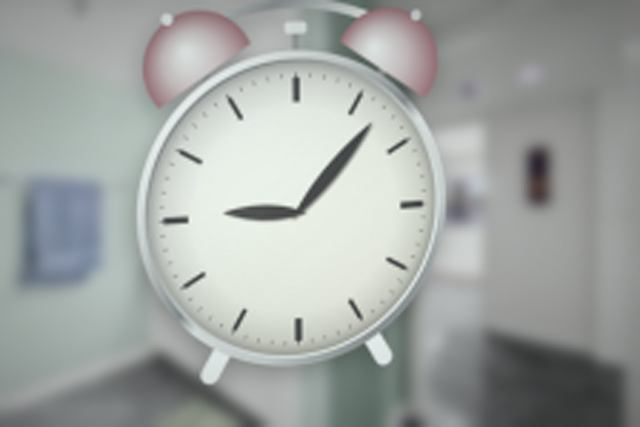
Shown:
h=9 m=7
